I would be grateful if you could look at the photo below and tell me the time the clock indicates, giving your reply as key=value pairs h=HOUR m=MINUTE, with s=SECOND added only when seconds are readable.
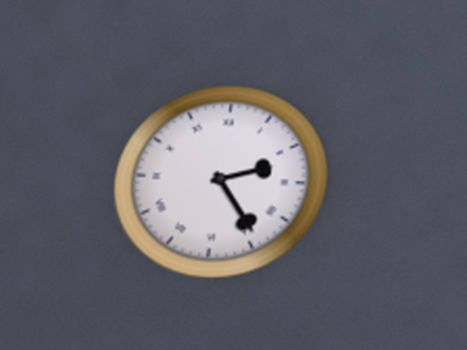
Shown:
h=2 m=24
